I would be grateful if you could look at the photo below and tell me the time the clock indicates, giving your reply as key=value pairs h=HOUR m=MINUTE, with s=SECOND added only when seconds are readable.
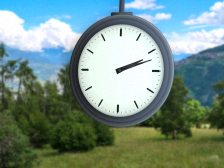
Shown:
h=2 m=12
